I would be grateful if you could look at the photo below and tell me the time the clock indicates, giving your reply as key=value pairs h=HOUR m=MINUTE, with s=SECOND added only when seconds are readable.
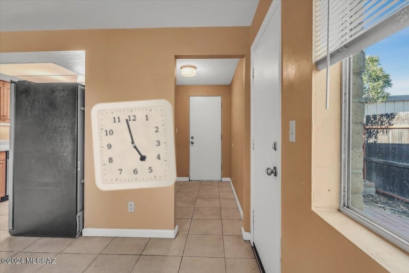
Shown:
h=4 m=58
